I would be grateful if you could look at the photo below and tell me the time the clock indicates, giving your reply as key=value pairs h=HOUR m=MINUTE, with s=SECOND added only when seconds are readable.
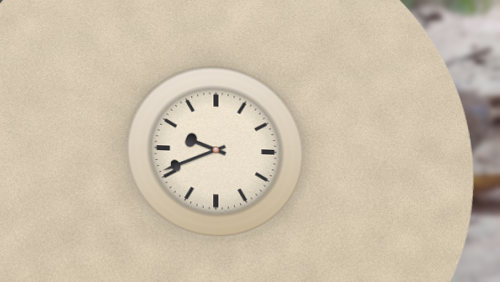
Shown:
h=9 m=41
